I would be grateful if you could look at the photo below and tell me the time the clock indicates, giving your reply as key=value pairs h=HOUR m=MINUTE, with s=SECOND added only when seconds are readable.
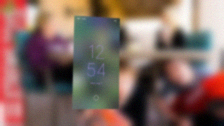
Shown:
h=12 m=54
